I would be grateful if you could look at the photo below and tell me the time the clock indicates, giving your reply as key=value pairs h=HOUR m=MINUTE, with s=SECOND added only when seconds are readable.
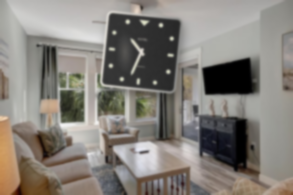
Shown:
h=10 m=33
